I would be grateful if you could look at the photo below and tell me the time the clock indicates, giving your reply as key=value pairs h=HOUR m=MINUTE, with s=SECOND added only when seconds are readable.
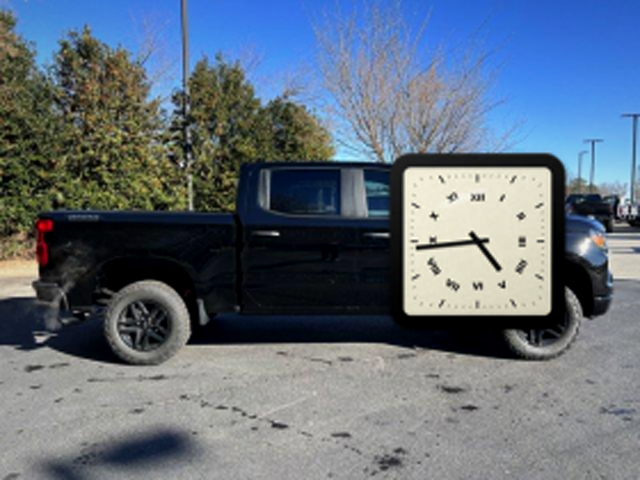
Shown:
h=4 m=44
